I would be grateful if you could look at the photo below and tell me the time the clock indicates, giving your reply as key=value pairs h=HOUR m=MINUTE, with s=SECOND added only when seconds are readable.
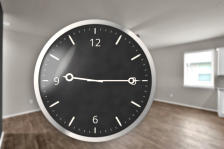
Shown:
h=9 m=15
